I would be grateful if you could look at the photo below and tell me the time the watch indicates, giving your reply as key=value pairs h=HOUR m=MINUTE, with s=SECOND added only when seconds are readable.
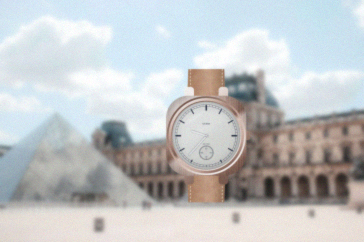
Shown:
h=9 m=37
